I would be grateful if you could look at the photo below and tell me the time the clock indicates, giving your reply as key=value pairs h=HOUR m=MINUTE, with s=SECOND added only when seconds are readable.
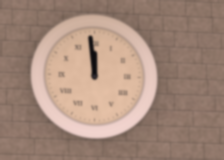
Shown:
h=11 m=59
